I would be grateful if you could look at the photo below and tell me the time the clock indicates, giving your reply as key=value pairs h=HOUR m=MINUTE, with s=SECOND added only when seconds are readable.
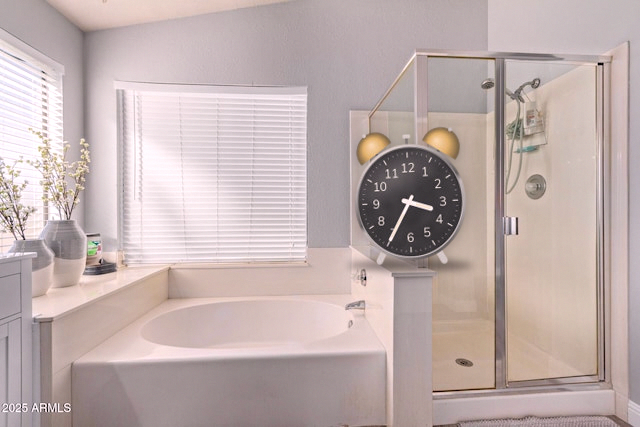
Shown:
h=3 m=35
